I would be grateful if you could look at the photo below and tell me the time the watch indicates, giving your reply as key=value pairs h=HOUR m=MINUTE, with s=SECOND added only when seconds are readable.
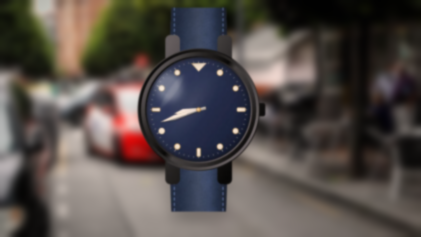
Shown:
h=8 m=42
